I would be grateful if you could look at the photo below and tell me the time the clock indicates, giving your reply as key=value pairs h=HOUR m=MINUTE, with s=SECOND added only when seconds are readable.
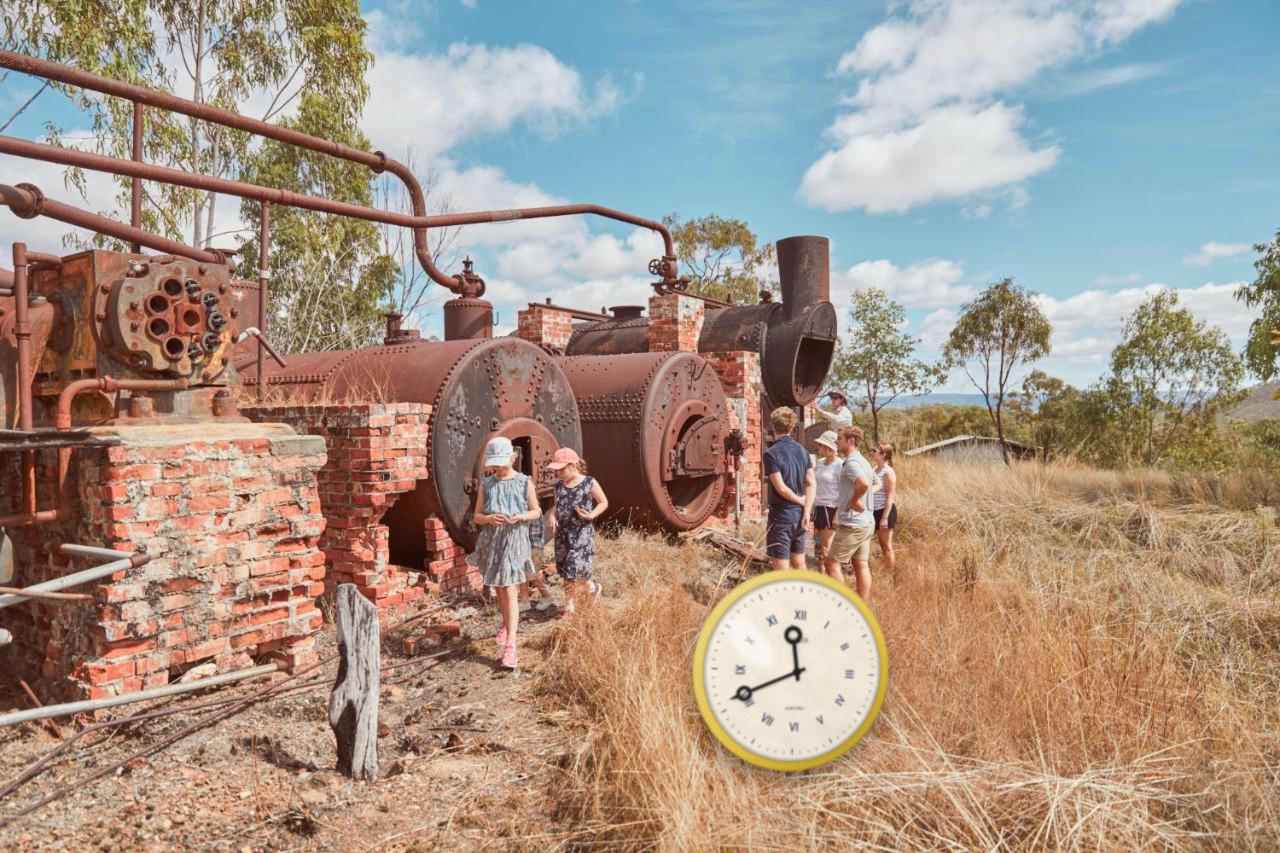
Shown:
h=11 m=41
